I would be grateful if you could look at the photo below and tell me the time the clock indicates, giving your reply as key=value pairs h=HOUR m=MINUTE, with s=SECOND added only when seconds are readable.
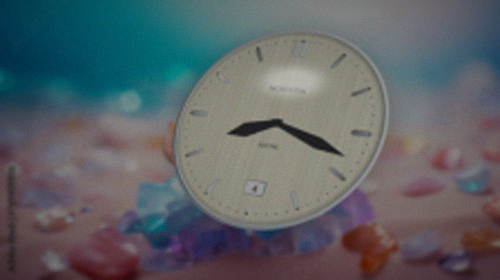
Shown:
h=8 m=18
